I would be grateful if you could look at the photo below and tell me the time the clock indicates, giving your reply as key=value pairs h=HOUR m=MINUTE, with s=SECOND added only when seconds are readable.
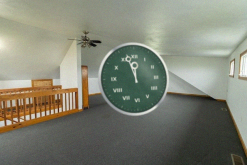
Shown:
h=11 m=57
